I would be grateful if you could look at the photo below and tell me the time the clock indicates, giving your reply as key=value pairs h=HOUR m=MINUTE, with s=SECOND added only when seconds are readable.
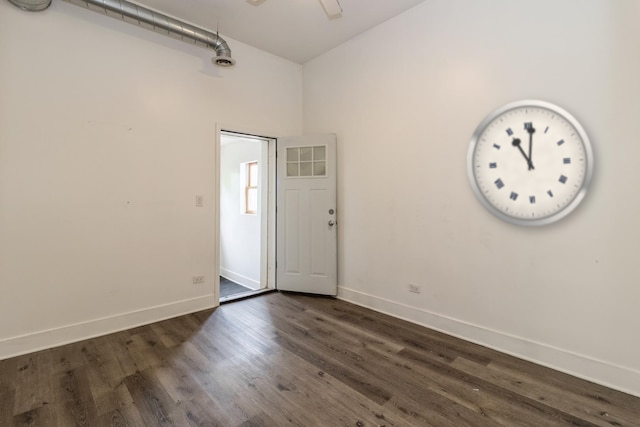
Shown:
h=11 m=1
